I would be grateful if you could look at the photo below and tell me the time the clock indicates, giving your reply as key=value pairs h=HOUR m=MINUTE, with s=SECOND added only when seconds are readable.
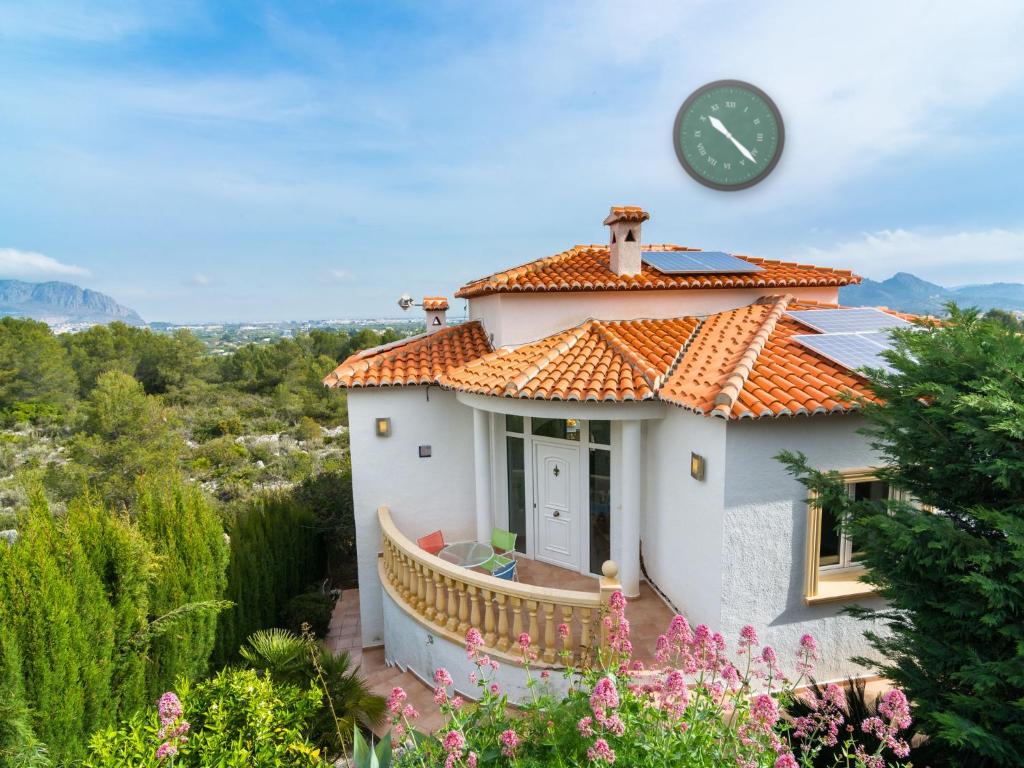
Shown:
h=10 m=22
